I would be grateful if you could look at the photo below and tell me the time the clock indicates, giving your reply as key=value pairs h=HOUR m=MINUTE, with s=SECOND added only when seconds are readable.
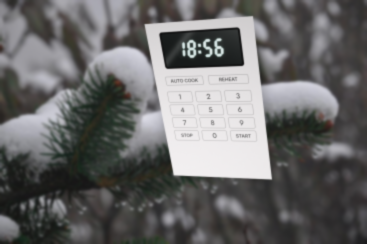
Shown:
h=18 m=56
